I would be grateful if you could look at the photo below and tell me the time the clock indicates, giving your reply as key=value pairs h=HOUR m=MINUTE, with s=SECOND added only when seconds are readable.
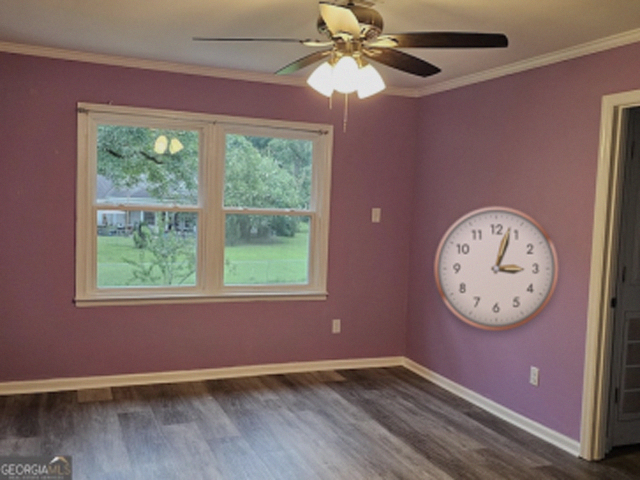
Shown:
h=3 m=3
